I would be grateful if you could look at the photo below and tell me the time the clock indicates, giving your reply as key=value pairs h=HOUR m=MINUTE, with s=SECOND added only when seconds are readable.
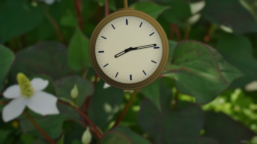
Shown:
h=8 m=14
